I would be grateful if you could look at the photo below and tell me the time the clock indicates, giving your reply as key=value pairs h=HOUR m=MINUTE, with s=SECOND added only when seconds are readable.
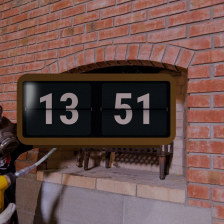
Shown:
h=13 m=51
